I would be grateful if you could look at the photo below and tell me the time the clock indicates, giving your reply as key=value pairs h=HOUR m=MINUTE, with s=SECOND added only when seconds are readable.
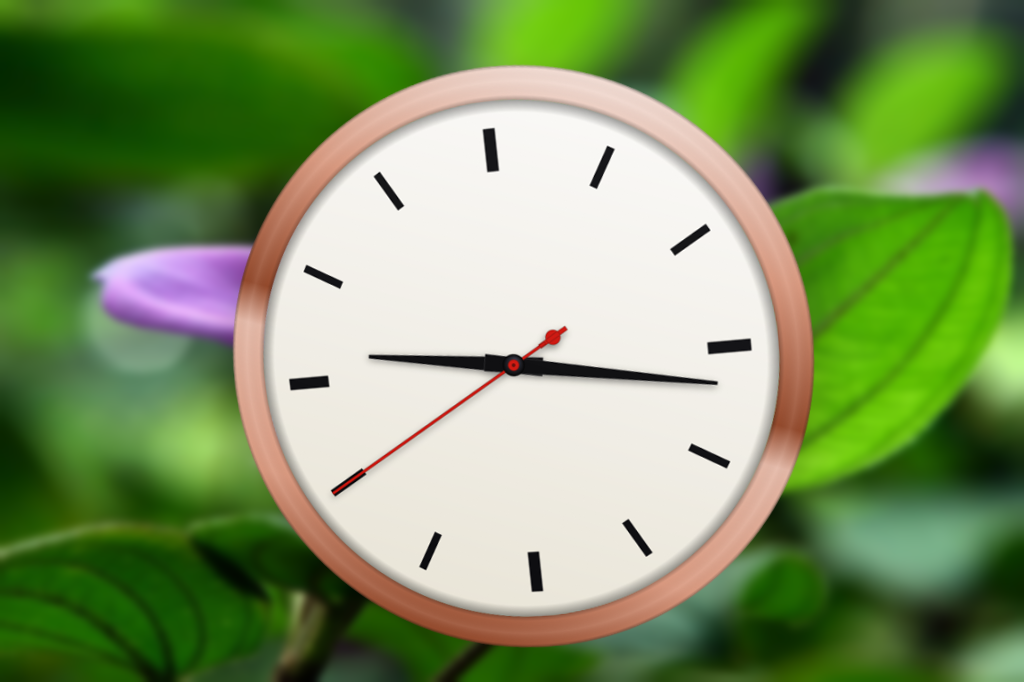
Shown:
h=9 m=16 s=40
